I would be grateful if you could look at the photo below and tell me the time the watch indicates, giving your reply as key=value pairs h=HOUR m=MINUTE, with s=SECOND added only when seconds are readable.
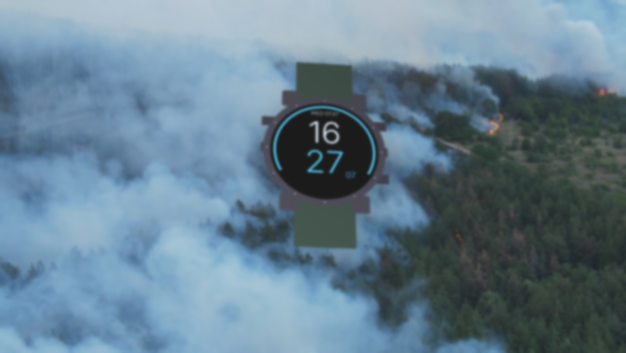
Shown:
h=16 m=27
